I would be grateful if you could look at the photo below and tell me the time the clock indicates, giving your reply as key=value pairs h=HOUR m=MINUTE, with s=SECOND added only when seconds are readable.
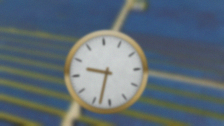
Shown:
h=9 m=33
